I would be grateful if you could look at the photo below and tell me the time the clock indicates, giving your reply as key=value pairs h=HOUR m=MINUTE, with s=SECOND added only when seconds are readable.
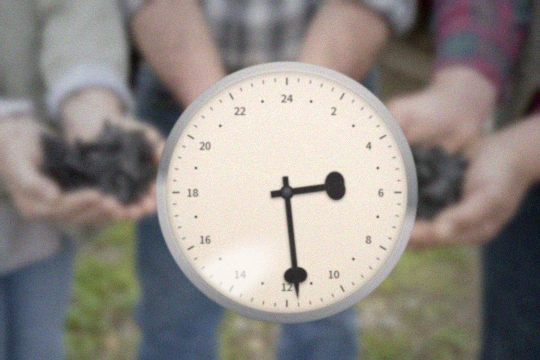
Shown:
h=5 m=29
